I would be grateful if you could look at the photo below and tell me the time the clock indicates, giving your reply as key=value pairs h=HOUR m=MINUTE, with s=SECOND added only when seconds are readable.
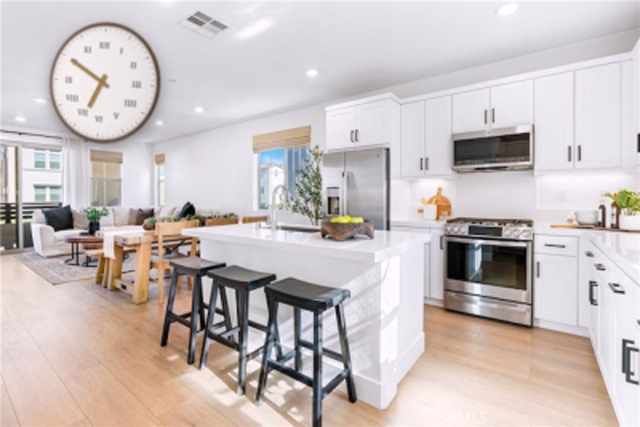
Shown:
h=6 m=50
